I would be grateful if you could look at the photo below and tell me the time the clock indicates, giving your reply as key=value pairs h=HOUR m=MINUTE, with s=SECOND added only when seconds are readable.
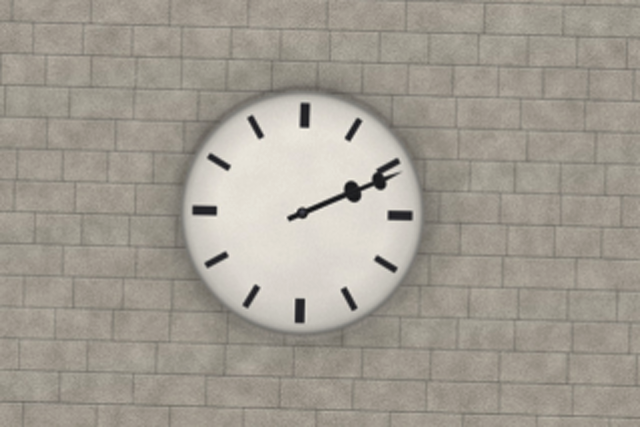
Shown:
h=2 m=11
